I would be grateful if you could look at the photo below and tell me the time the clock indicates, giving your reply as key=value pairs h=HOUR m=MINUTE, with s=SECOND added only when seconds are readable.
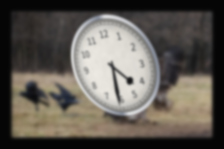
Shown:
h=4 m=31
